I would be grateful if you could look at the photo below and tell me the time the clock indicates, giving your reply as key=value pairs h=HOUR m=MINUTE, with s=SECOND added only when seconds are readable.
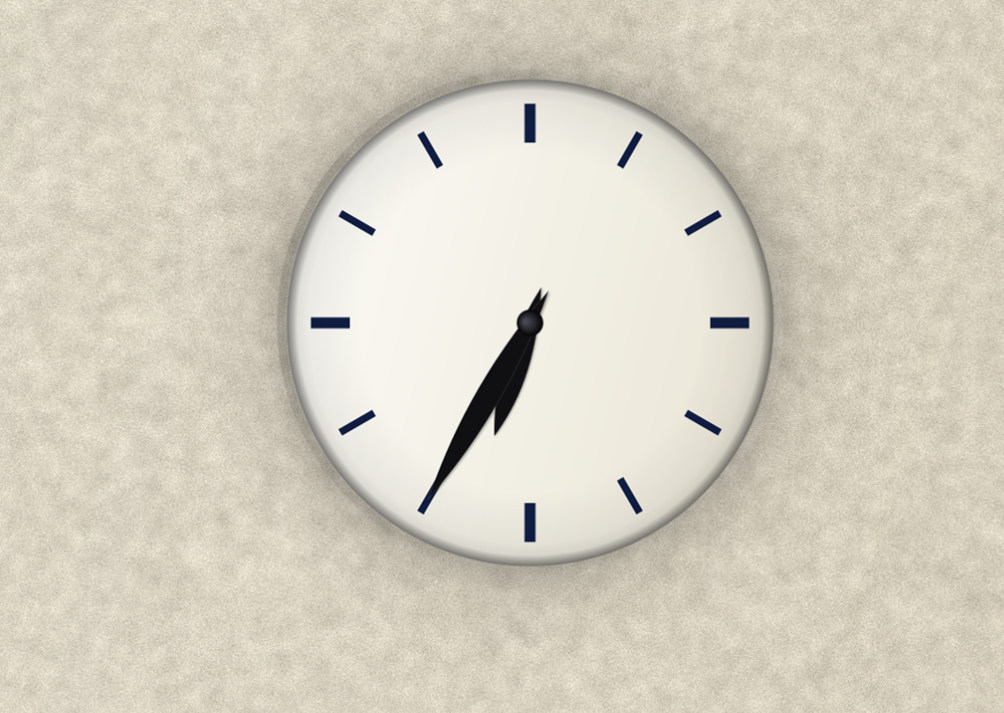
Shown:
h=6 m=35
